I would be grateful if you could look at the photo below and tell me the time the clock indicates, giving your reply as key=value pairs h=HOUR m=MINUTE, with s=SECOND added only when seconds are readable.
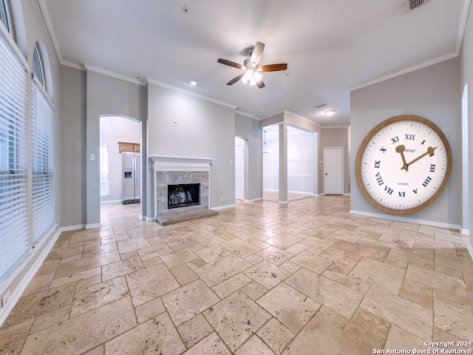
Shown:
h=11 m=9
